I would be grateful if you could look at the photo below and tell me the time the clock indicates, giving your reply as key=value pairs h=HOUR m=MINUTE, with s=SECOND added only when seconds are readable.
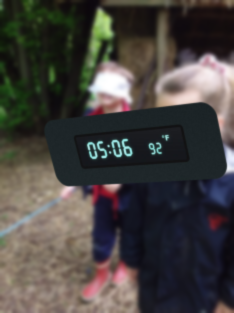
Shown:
h=5 m=6
